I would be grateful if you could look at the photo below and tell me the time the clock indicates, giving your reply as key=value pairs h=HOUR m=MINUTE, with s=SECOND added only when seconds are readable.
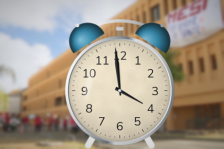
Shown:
h=3 m=59
